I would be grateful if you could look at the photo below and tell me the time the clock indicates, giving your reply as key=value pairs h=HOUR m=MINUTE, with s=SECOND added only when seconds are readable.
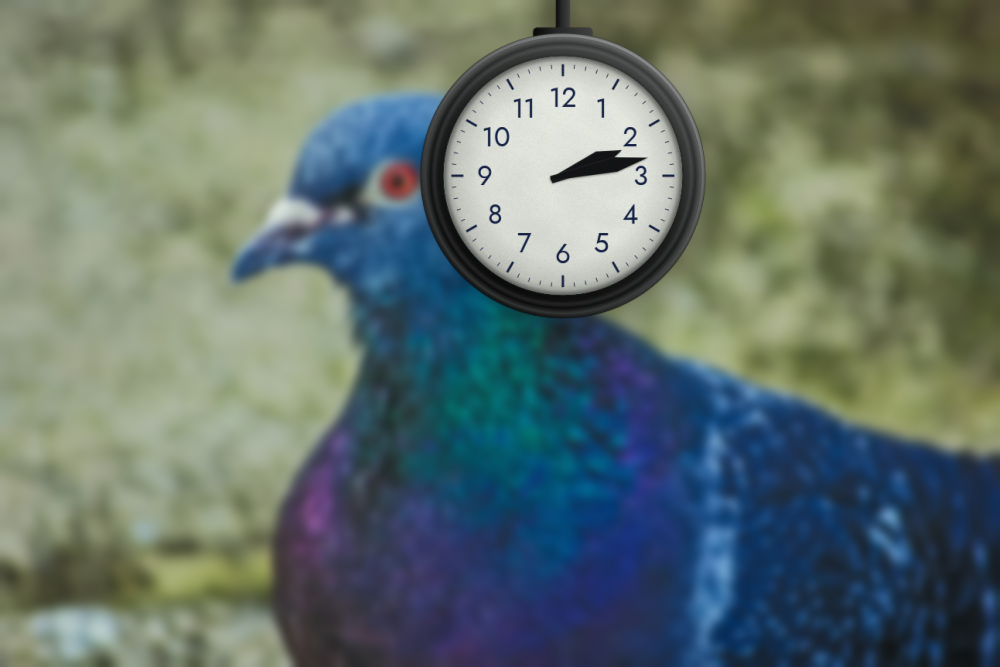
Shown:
h=2 m=13
